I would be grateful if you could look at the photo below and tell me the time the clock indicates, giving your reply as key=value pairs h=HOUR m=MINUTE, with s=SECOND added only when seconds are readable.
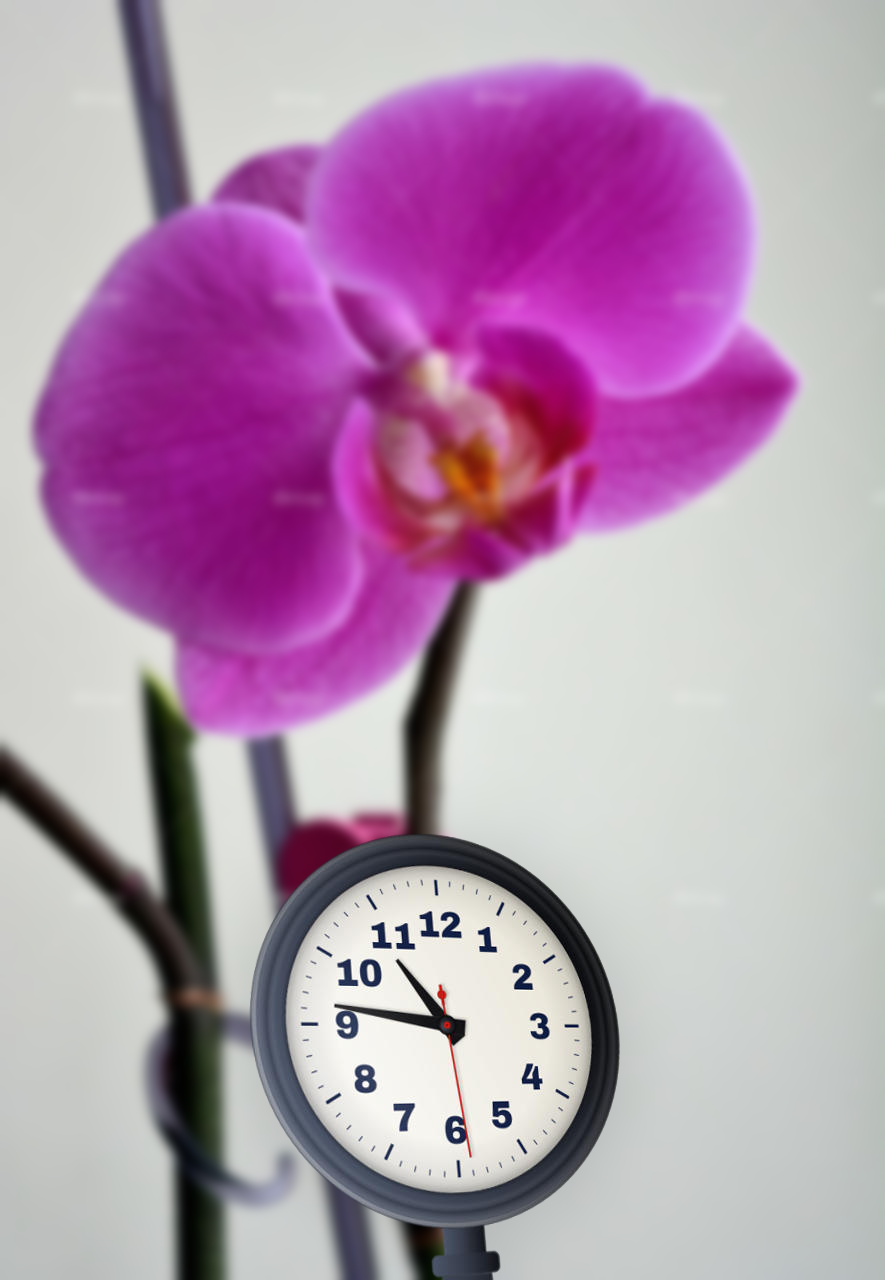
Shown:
h=10 m=46 s=29
